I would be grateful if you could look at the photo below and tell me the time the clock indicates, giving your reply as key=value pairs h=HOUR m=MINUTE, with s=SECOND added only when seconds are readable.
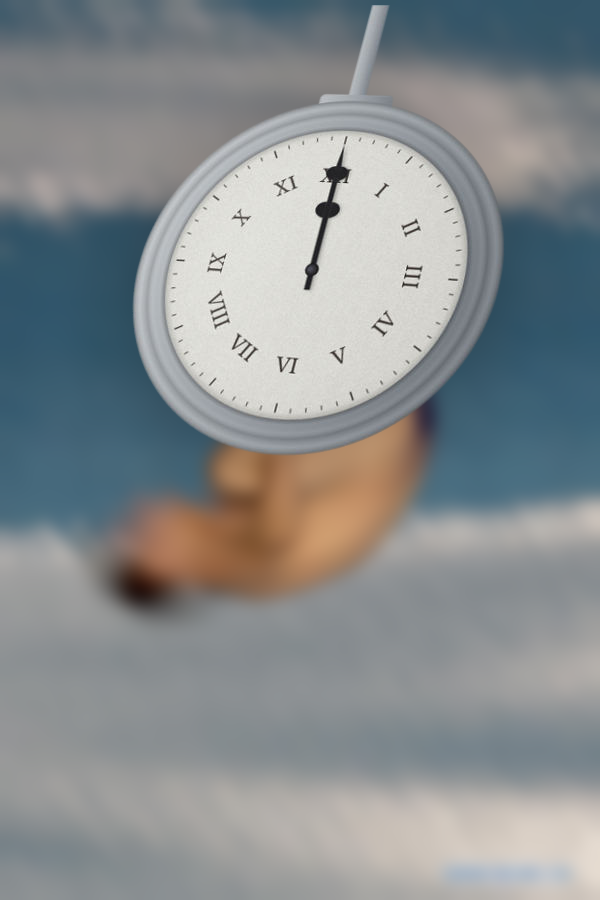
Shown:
h=12 m=0
